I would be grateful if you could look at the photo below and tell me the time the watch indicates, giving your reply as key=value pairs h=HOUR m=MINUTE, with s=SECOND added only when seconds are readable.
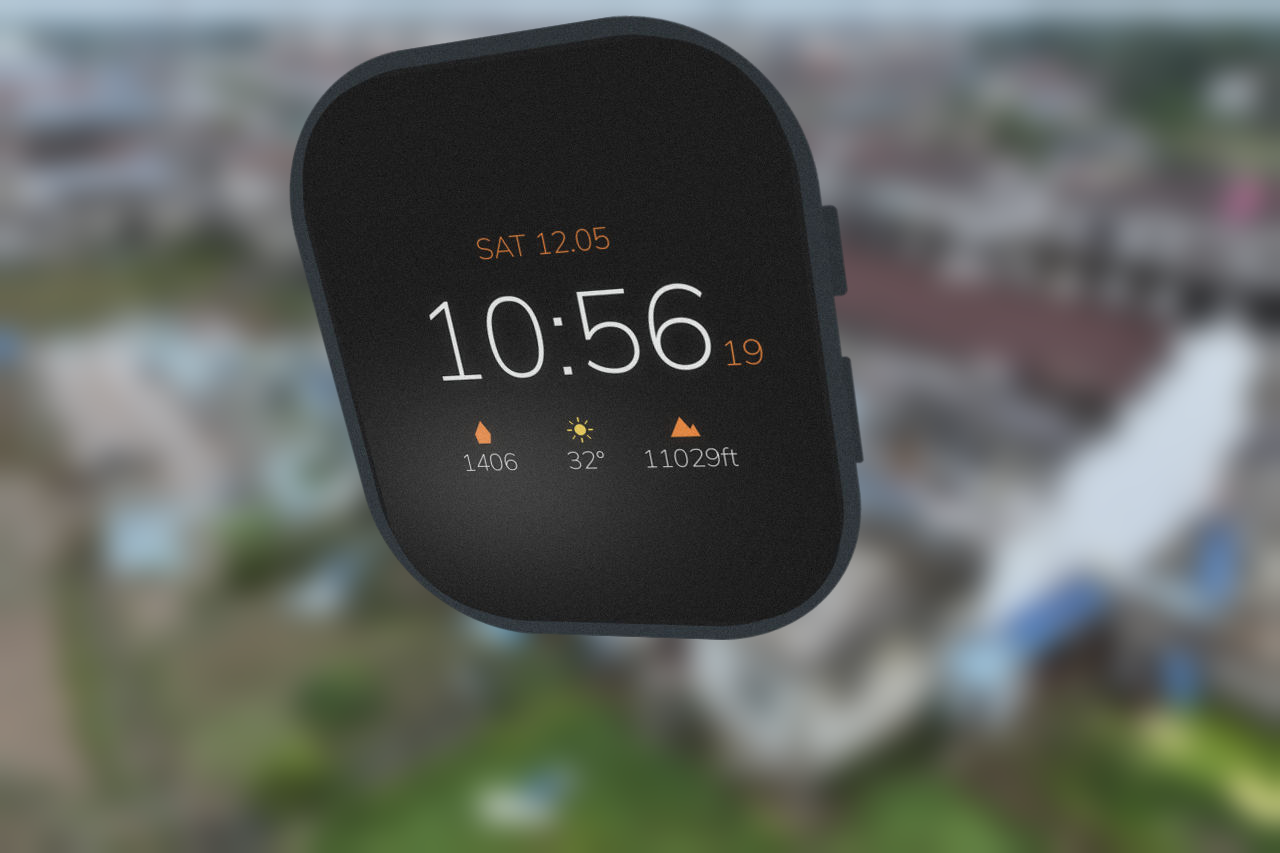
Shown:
h=10 m=56 s=19
